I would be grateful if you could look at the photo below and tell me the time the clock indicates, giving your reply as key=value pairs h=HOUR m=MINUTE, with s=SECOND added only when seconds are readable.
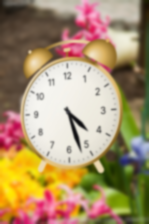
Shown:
h=4 m=27
